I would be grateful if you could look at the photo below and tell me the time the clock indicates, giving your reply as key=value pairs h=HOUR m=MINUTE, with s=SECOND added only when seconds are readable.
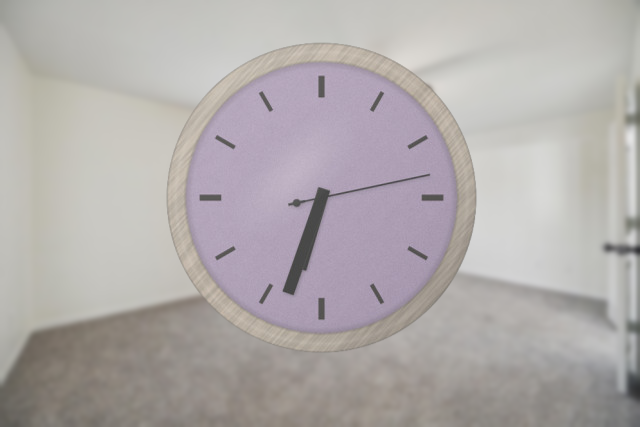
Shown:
h=6 m=33 s=13
